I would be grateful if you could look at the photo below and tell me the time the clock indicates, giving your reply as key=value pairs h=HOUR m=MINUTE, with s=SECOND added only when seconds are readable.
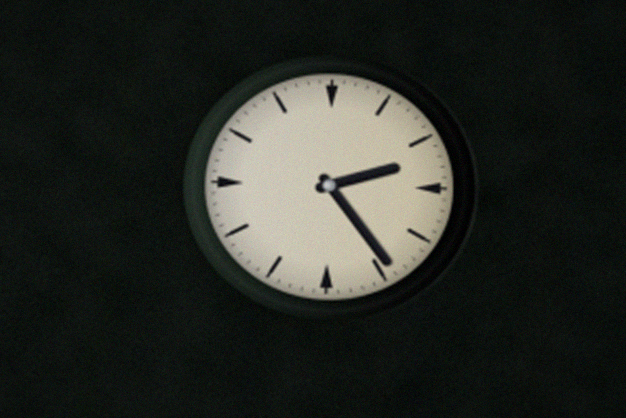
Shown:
h=2 m=24
